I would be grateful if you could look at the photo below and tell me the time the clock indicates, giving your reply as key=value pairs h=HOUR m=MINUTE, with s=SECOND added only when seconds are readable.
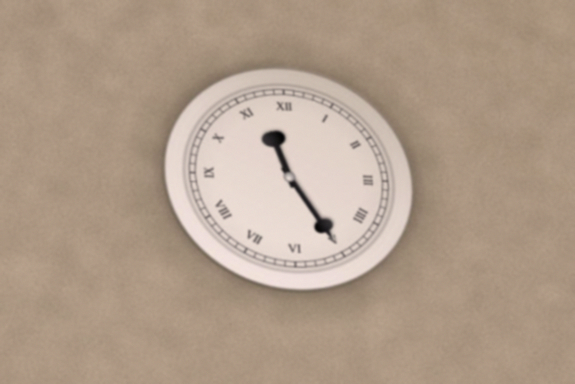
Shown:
h=11 m=25
